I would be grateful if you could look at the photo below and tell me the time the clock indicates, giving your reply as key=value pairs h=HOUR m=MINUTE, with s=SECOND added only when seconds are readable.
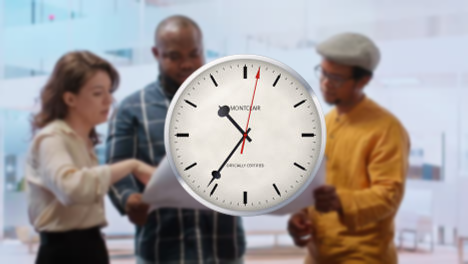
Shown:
h=10 m=36 s=2
